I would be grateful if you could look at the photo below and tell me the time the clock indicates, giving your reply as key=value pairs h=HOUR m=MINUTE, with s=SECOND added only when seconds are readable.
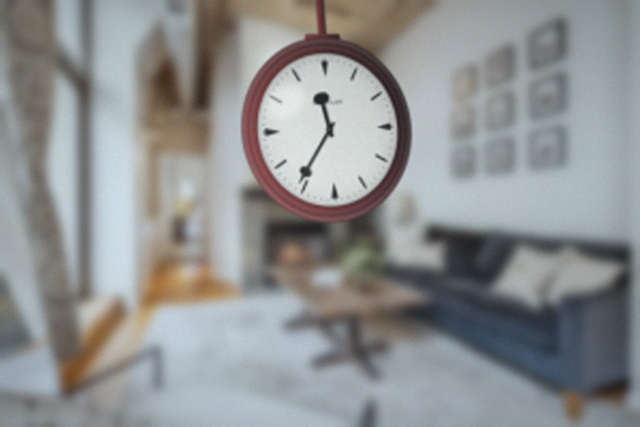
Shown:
h=11 m=36
